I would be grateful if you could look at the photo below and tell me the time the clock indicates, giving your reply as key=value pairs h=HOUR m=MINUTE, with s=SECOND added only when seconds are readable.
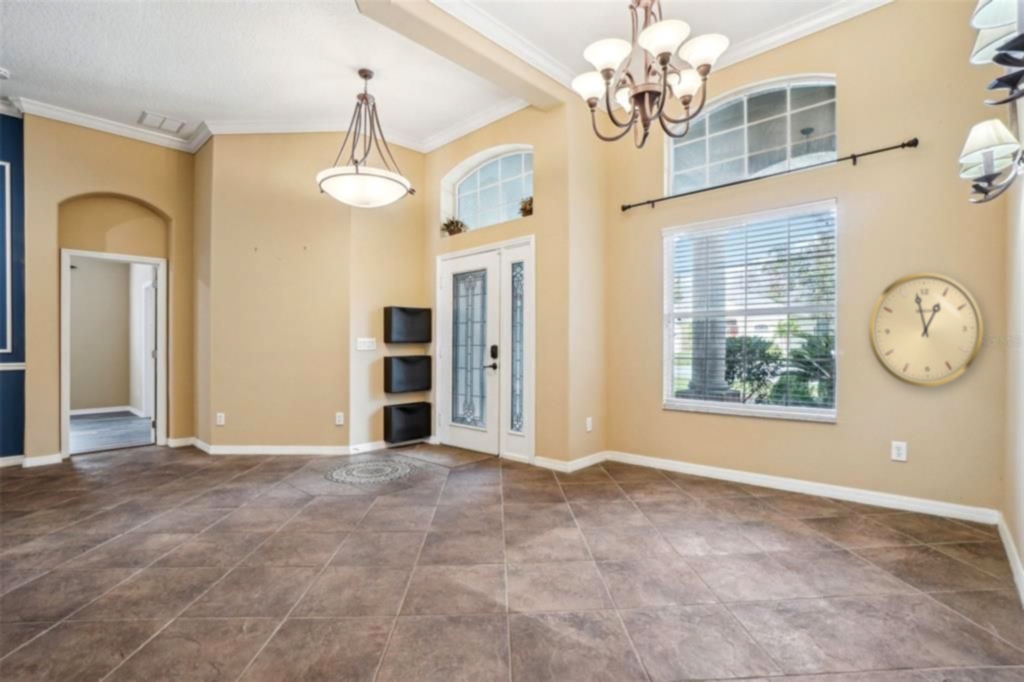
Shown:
h=12 m=58
